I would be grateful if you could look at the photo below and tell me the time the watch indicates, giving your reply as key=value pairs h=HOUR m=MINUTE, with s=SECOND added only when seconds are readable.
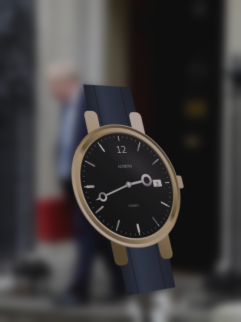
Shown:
h=2 m=42
